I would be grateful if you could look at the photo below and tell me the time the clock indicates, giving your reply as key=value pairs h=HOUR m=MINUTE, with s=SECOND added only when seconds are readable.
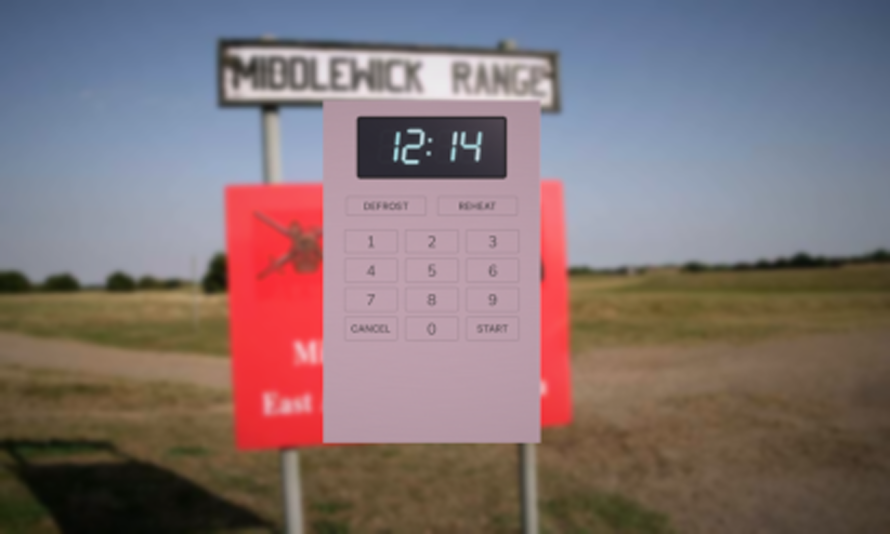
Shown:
h=12 m=14
